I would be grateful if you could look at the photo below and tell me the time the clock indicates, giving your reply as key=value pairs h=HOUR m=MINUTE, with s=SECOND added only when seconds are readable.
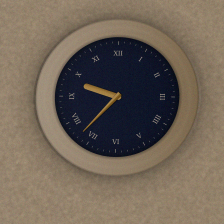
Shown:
h=9 m=37
